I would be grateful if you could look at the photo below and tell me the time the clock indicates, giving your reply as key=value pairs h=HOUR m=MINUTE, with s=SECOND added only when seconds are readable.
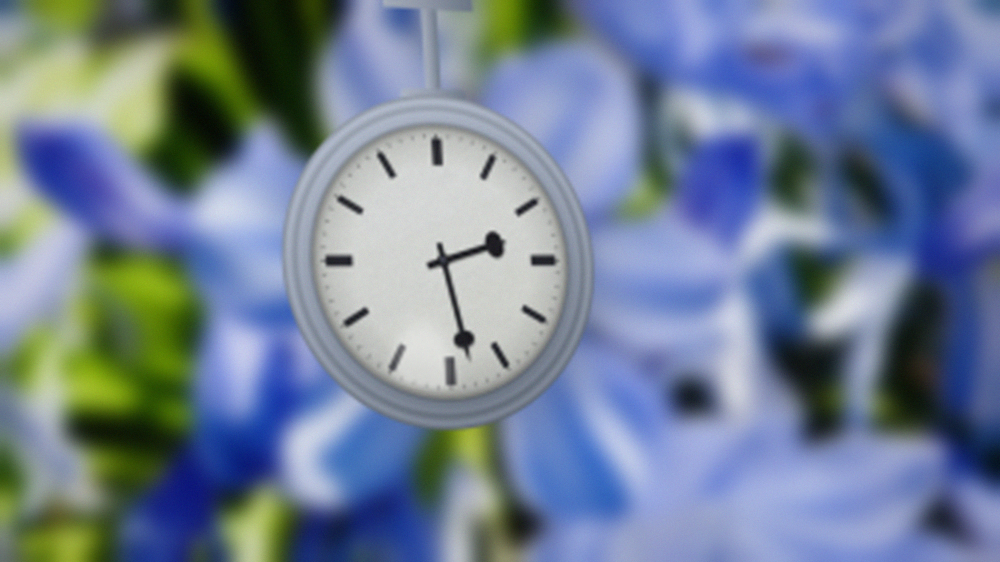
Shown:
h=2 m=28
